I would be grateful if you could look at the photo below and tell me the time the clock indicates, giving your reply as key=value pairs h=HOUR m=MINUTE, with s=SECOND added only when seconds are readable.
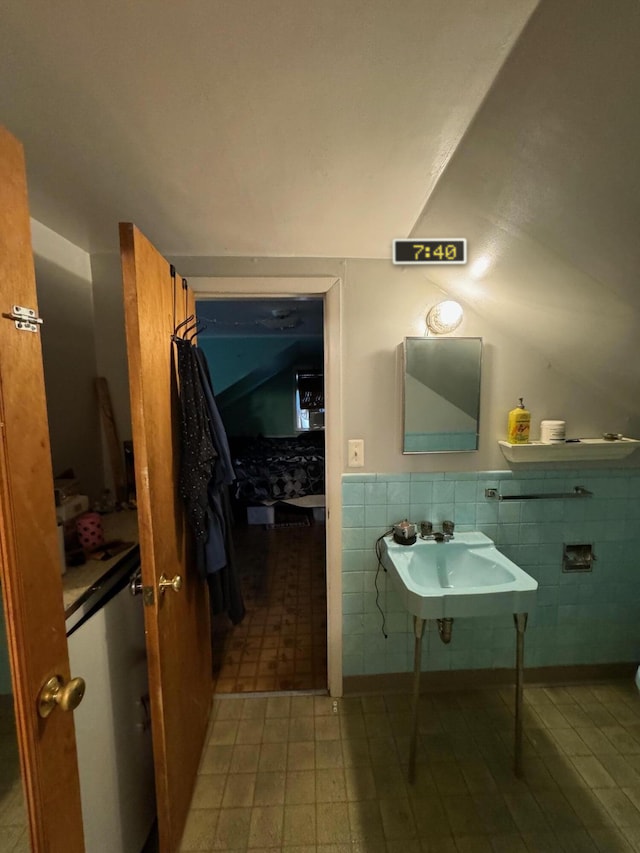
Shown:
h=7 m=40
